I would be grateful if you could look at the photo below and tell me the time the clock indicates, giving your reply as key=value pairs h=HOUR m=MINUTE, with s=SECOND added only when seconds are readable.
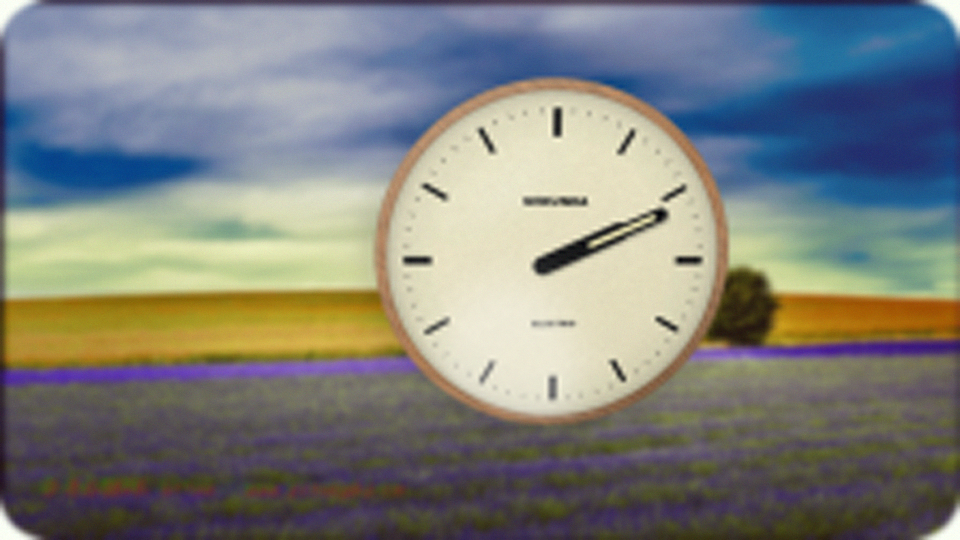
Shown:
h=2 m=11
